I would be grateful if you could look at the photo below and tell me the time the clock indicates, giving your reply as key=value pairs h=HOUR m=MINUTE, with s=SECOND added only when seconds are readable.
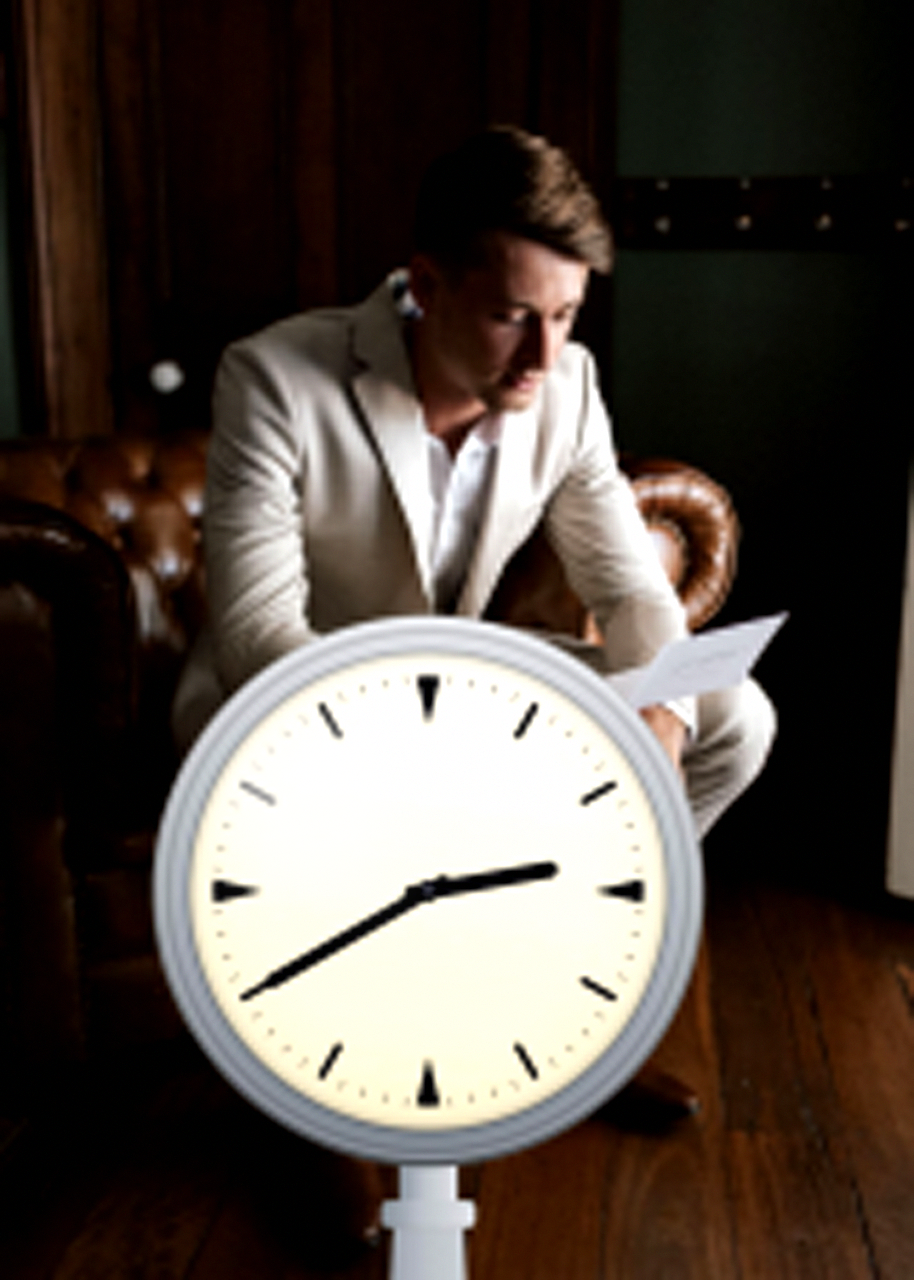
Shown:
h=2 m=40
